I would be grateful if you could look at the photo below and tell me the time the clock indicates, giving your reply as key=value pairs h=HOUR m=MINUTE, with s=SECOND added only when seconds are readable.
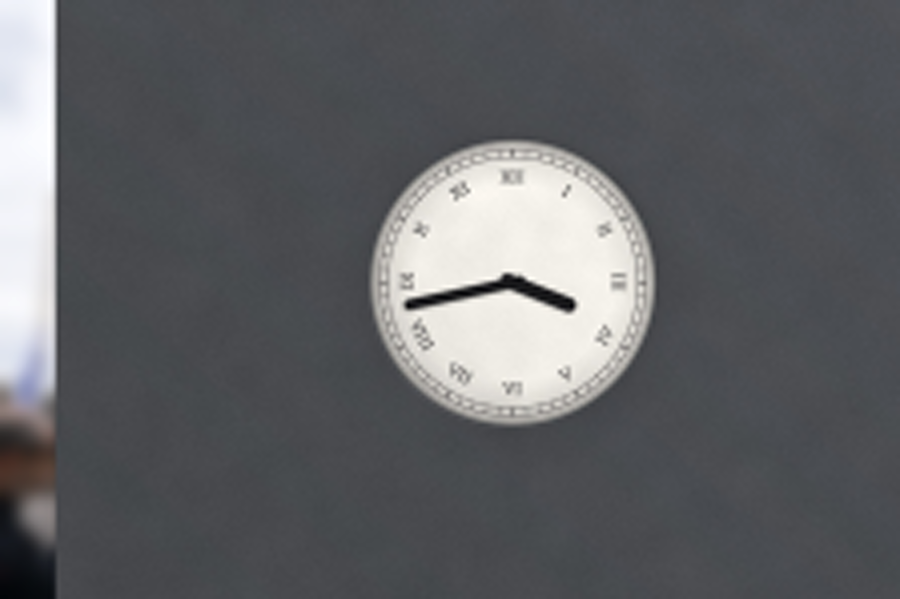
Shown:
h=3 m=43
